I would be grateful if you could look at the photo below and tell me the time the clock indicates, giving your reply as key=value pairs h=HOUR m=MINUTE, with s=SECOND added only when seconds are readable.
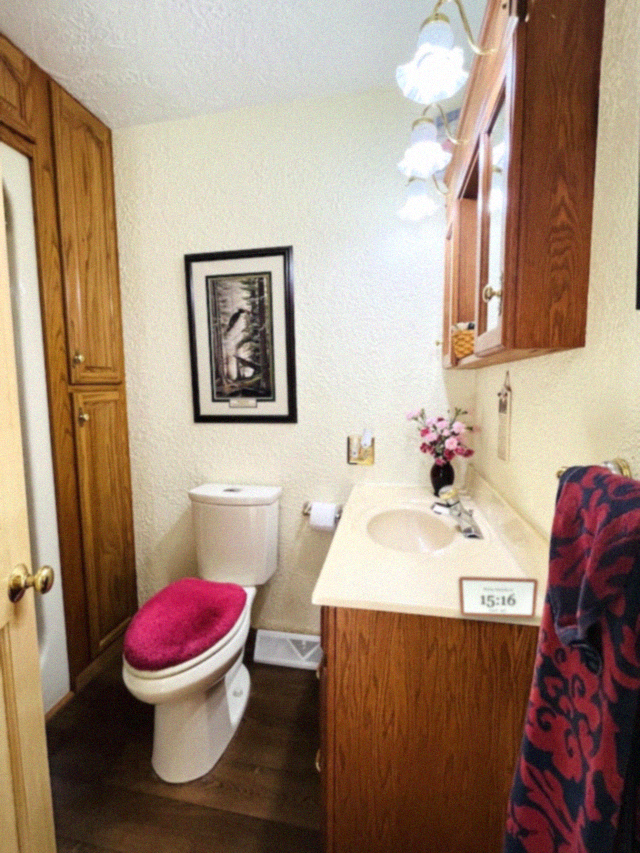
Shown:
h=15 m=16
